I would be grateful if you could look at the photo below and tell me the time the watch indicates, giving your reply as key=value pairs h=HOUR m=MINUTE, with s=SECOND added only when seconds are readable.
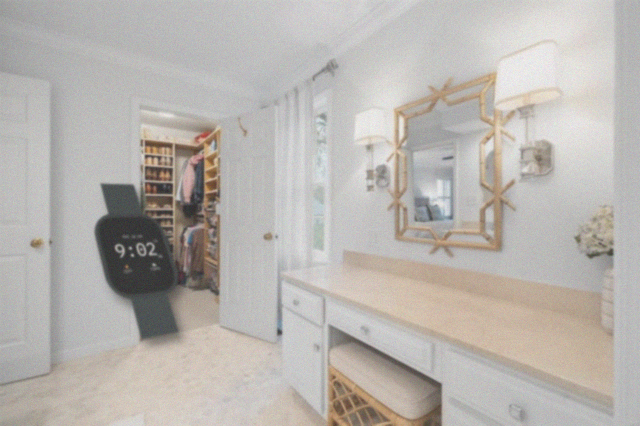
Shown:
h=9 m=2
